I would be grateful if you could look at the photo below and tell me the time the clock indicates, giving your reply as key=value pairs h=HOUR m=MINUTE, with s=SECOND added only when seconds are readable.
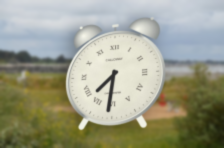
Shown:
h=7 m=31
